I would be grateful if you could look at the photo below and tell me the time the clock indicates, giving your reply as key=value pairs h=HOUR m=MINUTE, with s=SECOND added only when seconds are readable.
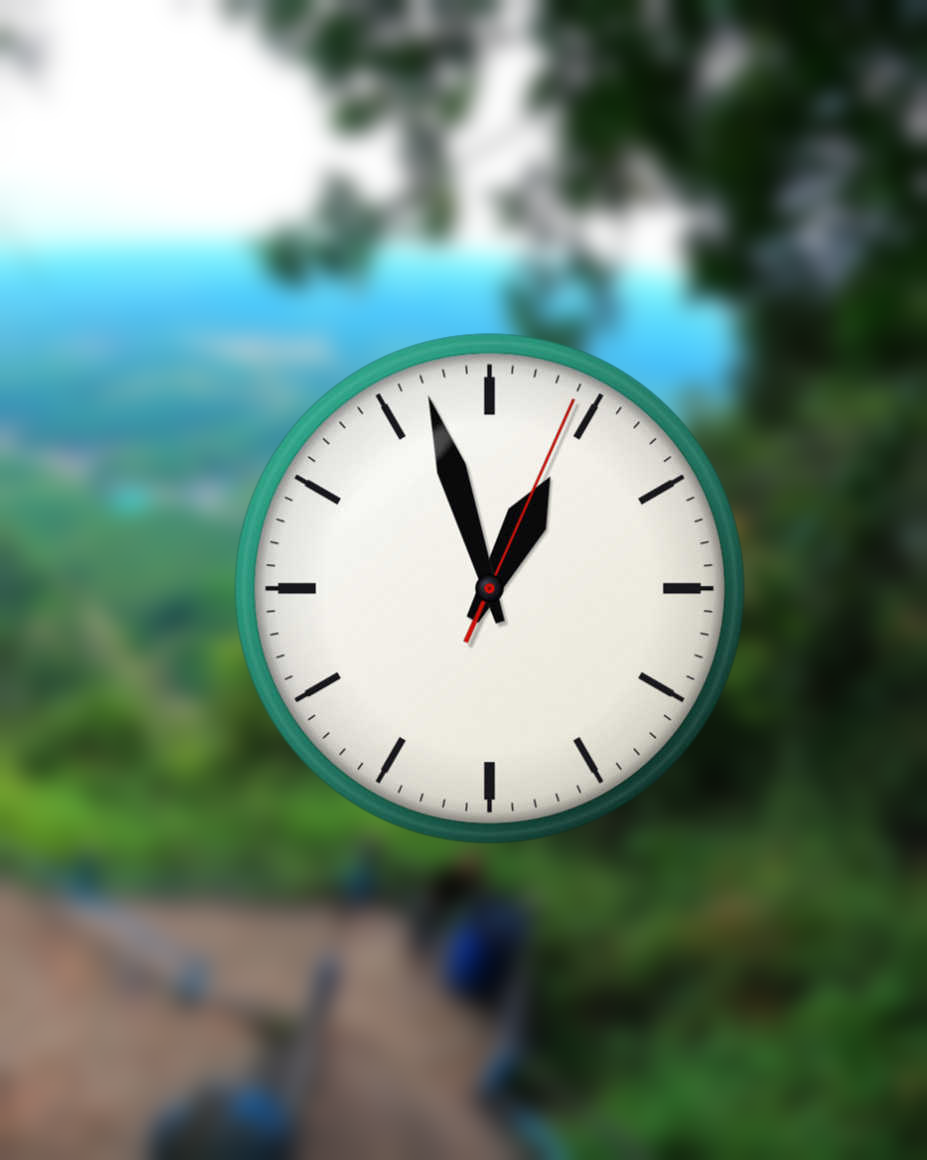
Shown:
h=12 m=57 s=4
